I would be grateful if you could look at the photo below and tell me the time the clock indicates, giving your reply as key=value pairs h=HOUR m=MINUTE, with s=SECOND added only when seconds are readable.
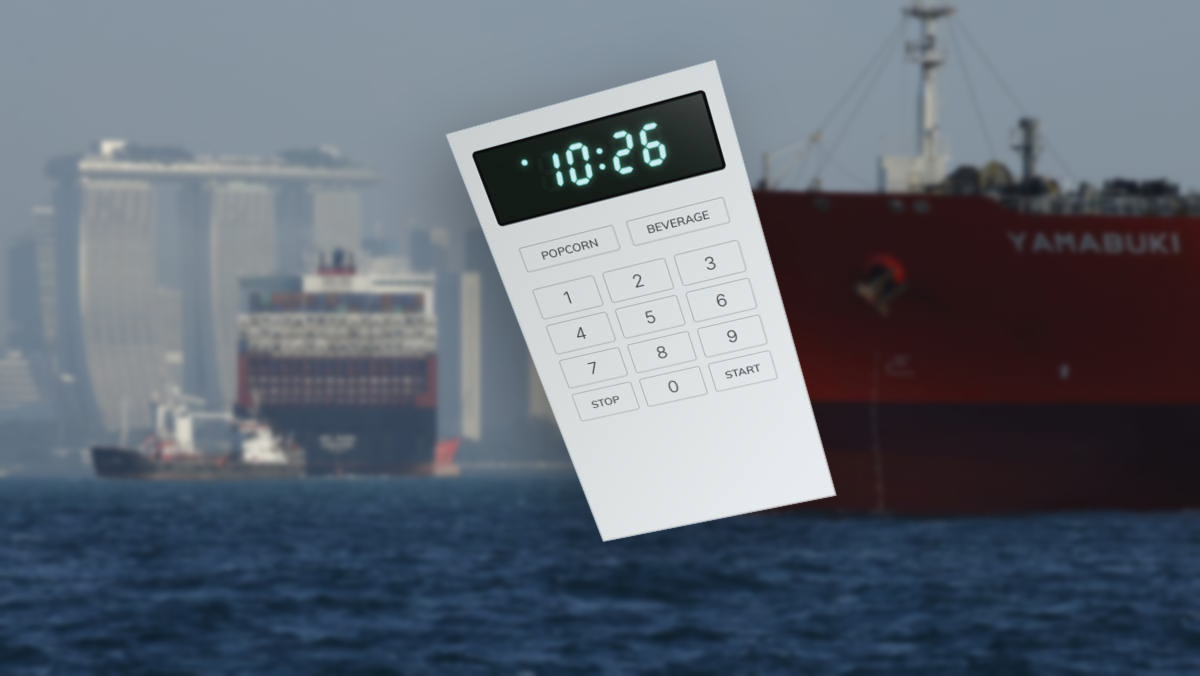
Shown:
h=10 m=26
